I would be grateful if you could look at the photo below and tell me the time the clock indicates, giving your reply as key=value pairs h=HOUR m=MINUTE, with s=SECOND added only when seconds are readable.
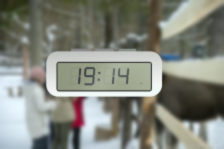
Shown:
h=19 m=14
